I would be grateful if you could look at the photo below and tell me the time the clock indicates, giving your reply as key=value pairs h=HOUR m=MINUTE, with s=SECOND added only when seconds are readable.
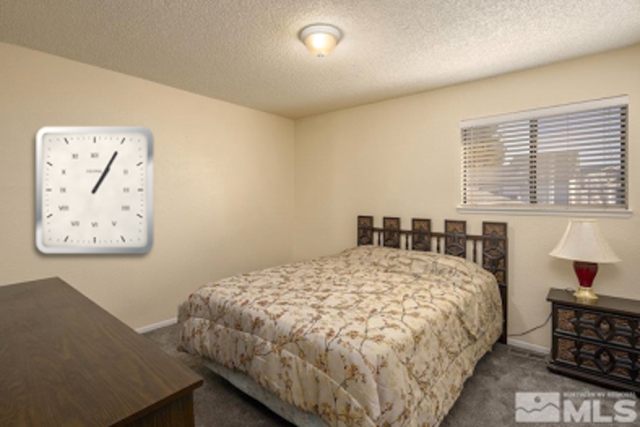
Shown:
h=1 m=5
